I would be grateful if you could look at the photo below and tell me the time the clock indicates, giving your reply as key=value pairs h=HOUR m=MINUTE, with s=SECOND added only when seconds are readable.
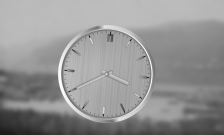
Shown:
h=3 m=40
